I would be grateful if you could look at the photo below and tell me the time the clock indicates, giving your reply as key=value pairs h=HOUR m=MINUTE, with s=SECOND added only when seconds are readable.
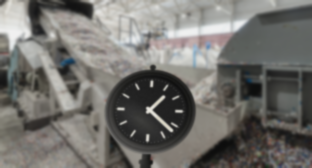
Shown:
h=1 m=22
